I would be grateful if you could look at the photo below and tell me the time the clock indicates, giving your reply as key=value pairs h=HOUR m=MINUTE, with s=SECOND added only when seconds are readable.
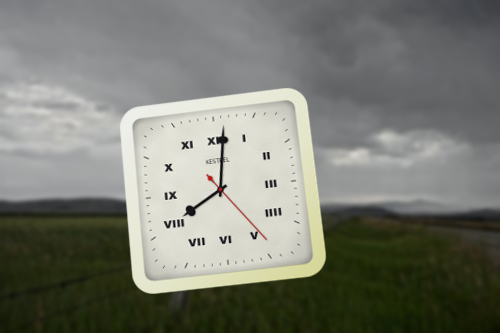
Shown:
h=8 m=1 s=24
